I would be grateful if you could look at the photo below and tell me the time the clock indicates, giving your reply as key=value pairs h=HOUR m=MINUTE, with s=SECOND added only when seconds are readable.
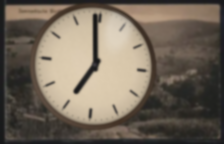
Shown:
h=6 m=59
